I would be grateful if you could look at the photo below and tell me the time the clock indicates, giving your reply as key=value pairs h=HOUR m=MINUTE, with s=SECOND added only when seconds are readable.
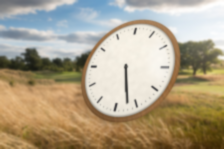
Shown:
h=5 m=27
